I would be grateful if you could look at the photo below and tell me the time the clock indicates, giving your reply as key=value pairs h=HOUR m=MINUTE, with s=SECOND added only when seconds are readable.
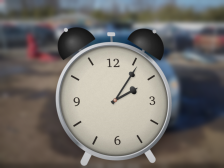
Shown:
h=2 m=6
